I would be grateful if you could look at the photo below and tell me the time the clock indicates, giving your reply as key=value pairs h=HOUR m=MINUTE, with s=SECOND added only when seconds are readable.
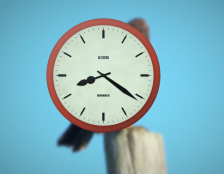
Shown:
h=8 m=21
